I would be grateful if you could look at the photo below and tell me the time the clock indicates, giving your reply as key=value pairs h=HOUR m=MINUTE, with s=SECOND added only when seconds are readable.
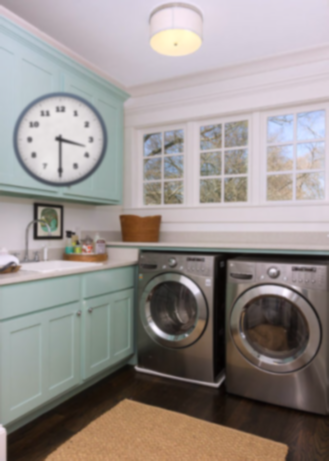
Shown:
h=3 m=30
